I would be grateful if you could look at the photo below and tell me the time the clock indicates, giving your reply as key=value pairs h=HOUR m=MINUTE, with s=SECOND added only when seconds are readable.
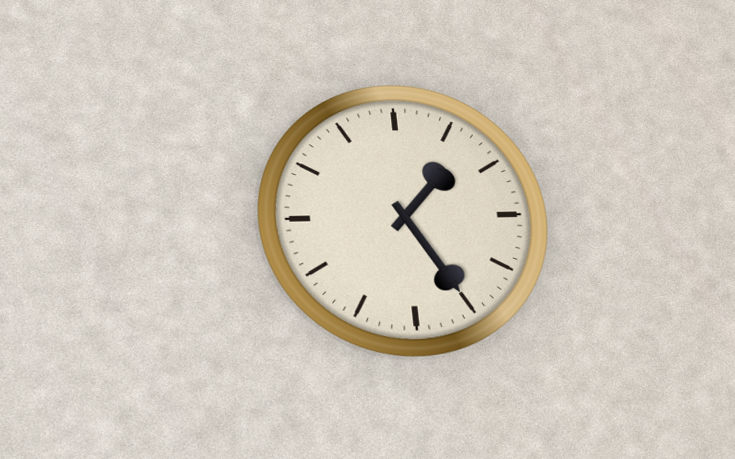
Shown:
h=1 m=25
